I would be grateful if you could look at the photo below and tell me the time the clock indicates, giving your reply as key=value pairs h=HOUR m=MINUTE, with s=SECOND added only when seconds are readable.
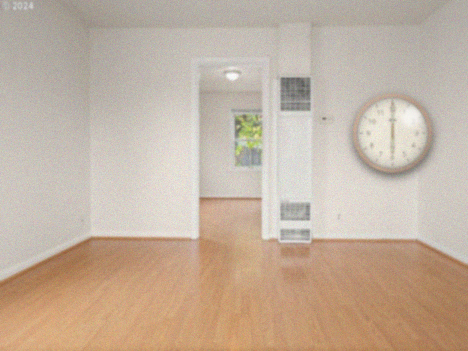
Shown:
h=6 m=0
